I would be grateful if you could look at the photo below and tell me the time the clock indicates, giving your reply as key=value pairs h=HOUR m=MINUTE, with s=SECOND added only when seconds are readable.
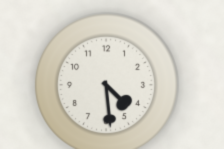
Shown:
h=4 m=29
